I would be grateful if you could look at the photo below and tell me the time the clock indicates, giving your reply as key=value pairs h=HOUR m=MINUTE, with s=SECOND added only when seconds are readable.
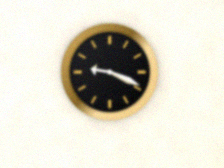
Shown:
h=9 m=19
